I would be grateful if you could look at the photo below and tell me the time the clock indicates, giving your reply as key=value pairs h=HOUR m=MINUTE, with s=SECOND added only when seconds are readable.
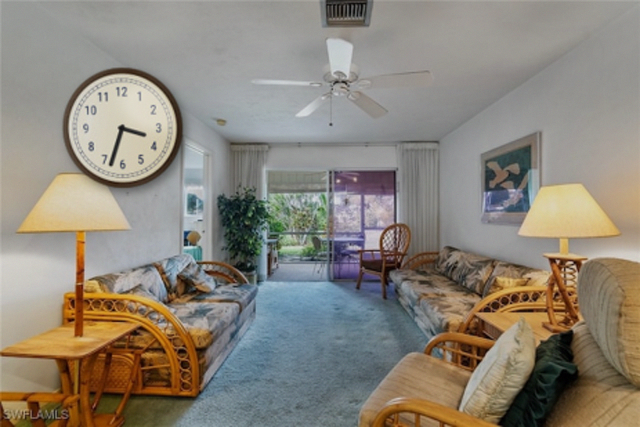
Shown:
h=3 m=33
